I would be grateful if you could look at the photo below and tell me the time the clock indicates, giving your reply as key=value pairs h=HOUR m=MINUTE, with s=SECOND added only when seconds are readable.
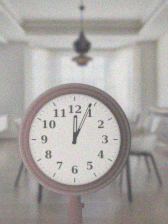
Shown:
h=12 m=4
